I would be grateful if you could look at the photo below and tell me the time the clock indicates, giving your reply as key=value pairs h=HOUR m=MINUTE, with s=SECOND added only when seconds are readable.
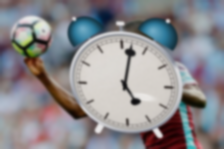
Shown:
h=5 m=2
